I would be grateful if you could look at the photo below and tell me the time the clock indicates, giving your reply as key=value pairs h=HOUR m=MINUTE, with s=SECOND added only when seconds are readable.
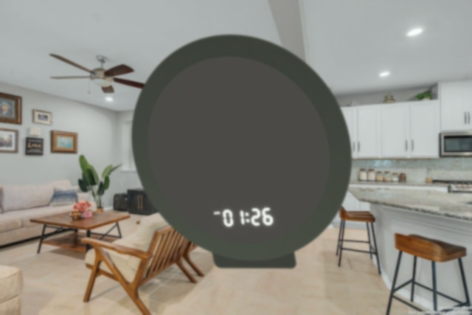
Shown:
h=1 m=26
